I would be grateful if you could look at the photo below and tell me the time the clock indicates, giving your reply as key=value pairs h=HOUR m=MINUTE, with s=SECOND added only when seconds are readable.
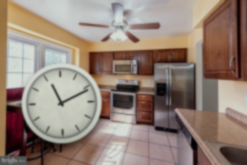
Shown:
h=11 m=11
